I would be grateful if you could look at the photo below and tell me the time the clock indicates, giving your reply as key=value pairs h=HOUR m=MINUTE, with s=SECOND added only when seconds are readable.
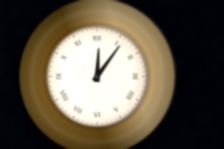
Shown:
h=12 m=6
